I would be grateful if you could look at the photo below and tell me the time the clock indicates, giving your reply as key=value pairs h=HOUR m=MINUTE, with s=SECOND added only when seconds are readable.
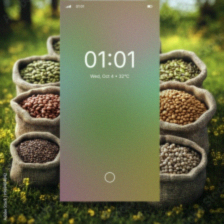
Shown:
h=1 m=1
